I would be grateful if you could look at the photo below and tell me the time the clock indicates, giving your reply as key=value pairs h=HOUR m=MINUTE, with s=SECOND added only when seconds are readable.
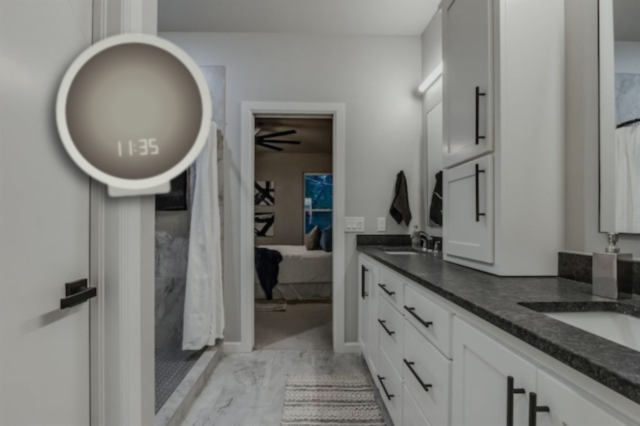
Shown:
h=11 m=35
